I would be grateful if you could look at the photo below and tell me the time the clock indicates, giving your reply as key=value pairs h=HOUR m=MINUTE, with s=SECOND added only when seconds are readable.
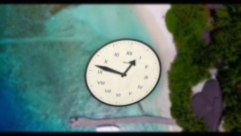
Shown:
h=12 m=47
